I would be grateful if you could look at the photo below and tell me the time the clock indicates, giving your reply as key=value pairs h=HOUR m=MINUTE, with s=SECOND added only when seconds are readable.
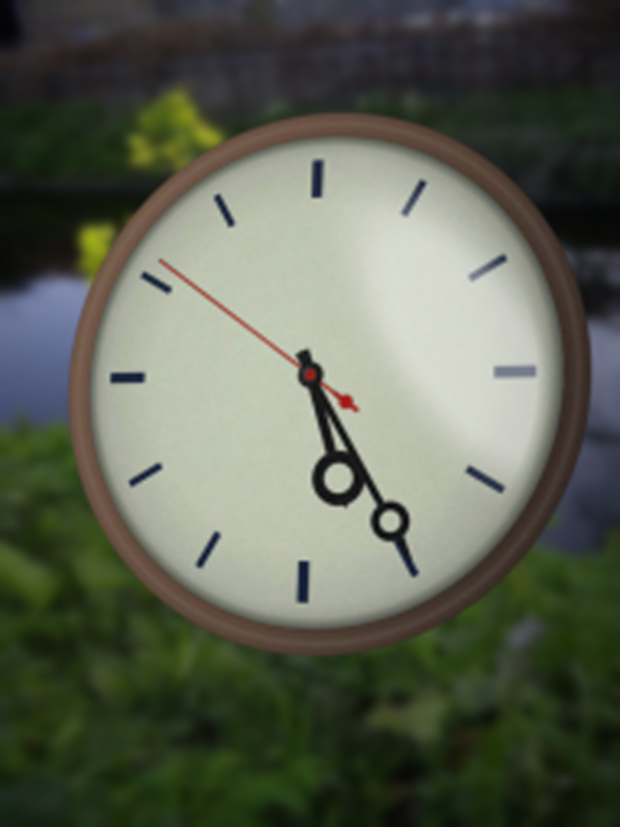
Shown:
h=5 m=24 s=51
